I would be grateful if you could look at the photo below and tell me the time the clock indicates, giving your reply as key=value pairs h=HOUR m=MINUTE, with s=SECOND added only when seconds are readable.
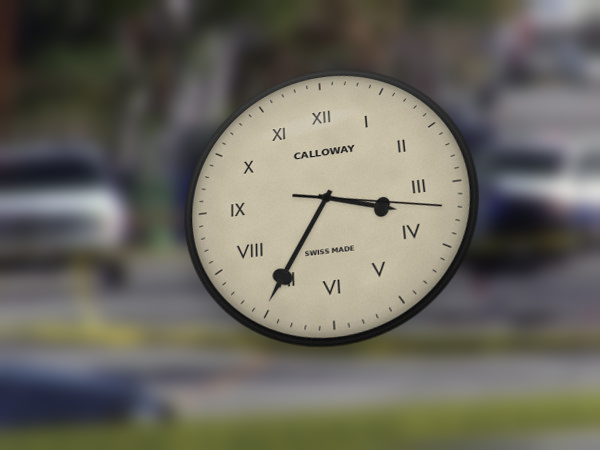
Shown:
h=3 m=35 s=17
